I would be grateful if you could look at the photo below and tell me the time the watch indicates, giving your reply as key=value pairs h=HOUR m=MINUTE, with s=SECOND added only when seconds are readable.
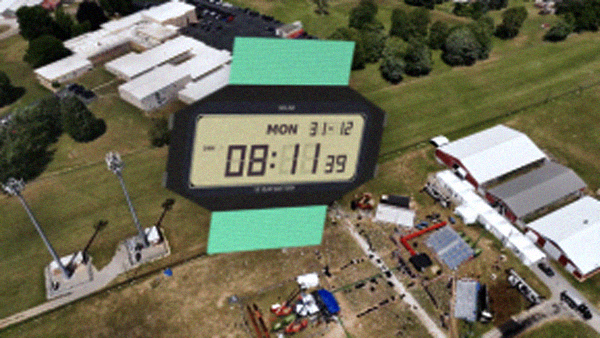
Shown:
h=8 m=11 s=39
